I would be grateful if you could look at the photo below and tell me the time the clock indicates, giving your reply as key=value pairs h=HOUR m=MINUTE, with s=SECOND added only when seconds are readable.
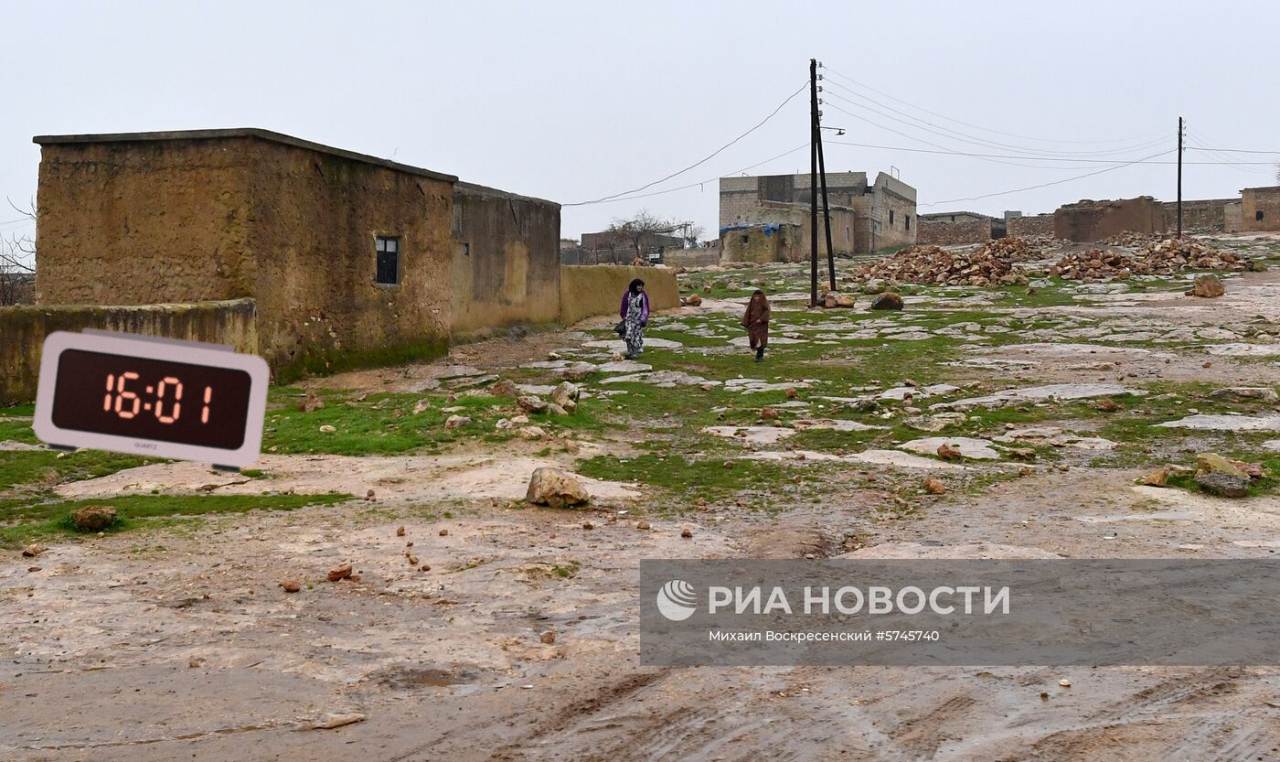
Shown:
h=16 m=1
